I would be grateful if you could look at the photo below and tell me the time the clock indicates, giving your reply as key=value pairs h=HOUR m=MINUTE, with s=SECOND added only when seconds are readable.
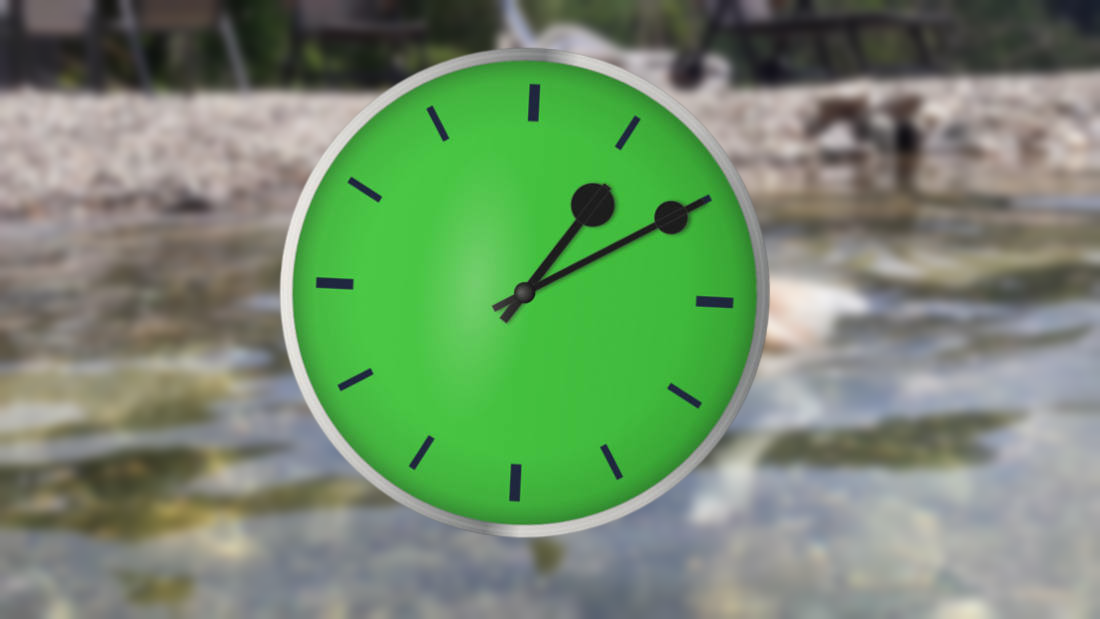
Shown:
h=1 m=10
